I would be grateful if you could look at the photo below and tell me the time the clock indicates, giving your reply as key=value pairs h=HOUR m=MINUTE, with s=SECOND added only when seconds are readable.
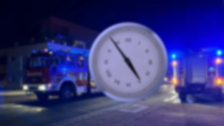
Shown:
h=4 m=54
